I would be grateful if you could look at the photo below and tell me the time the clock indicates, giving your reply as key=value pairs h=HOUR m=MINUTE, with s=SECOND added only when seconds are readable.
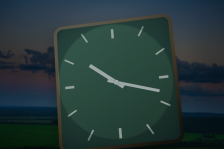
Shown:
h=10 m=18
